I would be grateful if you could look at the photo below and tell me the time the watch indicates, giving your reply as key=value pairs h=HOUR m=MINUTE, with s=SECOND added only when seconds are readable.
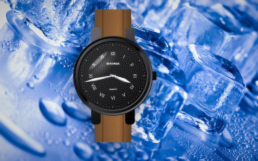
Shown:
h=3 m=43
